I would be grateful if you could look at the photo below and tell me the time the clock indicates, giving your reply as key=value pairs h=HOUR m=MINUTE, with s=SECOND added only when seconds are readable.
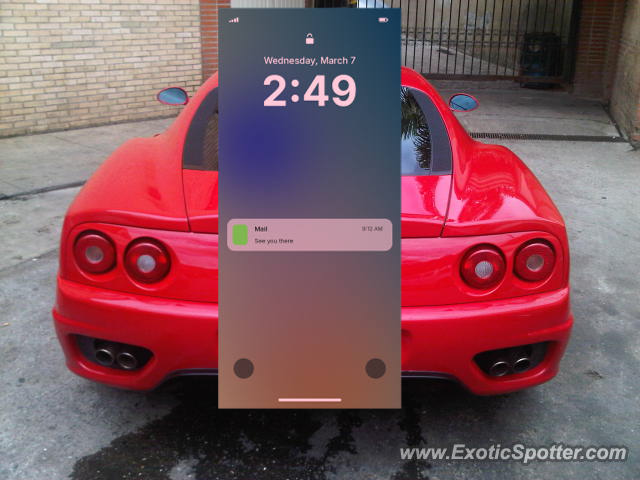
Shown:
h=2 m=49
